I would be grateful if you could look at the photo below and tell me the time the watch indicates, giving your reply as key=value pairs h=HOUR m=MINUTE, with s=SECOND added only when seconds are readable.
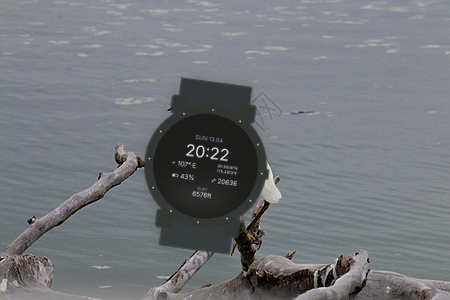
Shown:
h=20 m=22
